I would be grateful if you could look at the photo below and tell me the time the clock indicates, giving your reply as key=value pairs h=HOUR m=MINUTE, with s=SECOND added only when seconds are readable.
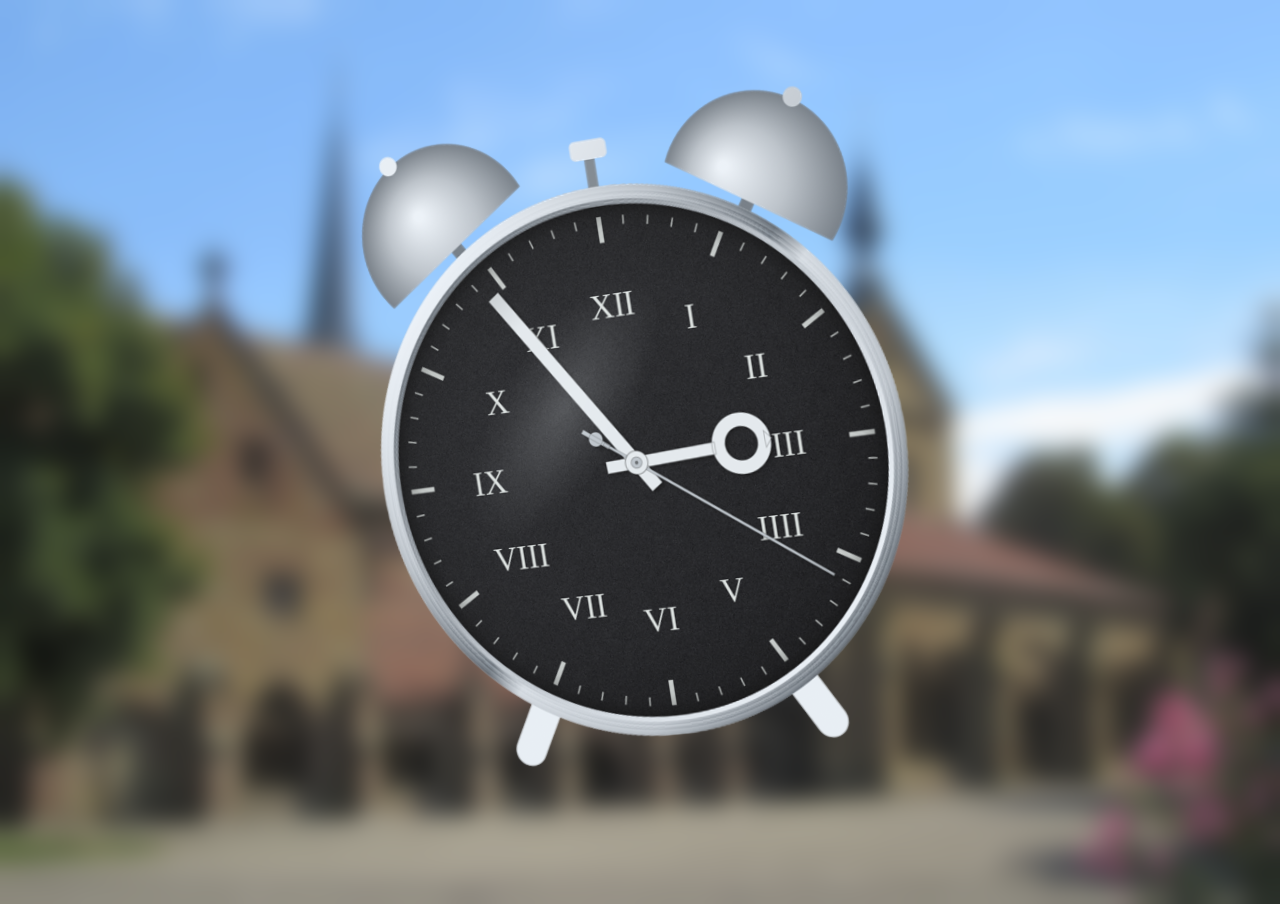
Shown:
h=2 m=54 s=21
